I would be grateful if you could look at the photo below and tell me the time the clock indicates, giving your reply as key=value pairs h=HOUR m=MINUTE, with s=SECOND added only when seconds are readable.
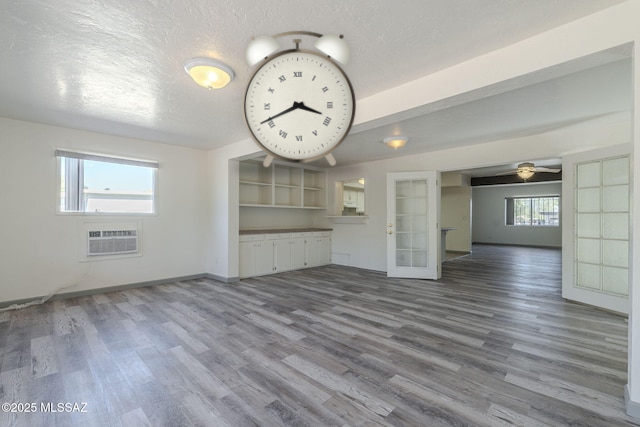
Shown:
h=3 m=41
